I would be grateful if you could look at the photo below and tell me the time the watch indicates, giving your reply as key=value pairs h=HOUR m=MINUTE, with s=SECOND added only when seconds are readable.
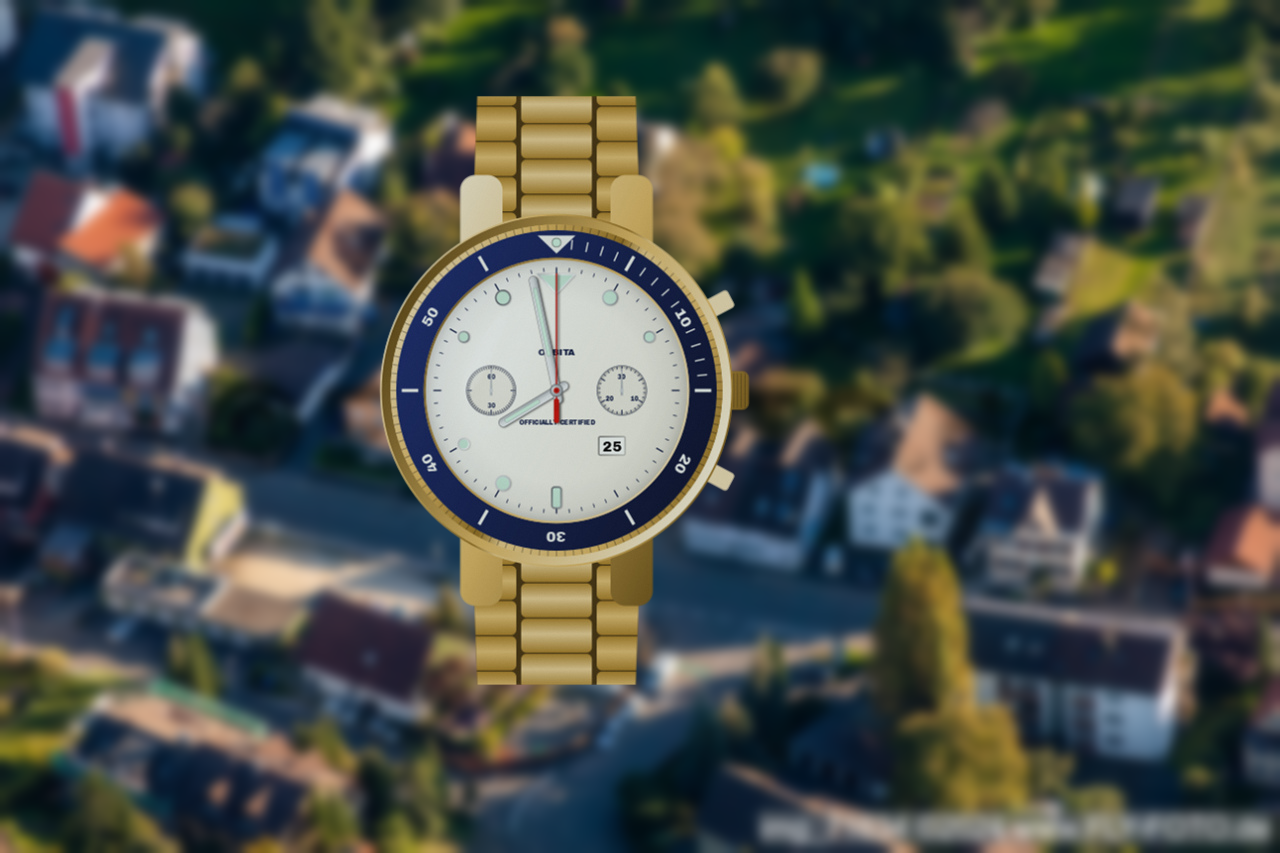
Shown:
h=7 m=58
